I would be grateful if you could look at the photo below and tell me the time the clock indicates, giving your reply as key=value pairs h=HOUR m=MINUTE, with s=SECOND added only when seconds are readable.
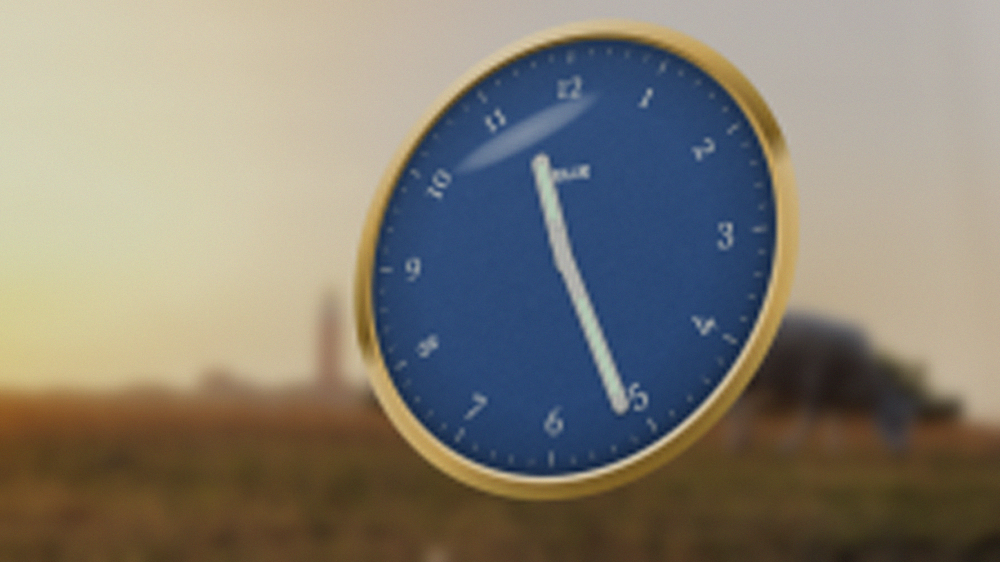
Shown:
h=11 m=26
